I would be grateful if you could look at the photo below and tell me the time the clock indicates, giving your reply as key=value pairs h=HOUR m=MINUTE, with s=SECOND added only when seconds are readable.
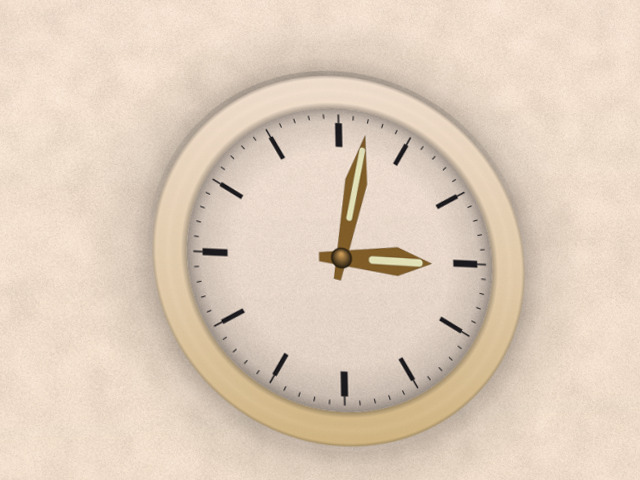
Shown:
h=3 m=2
